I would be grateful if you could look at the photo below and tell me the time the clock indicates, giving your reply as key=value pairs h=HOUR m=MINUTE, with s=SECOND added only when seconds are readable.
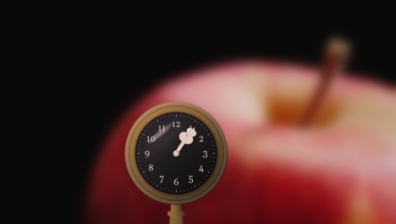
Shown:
h=1 m=6
